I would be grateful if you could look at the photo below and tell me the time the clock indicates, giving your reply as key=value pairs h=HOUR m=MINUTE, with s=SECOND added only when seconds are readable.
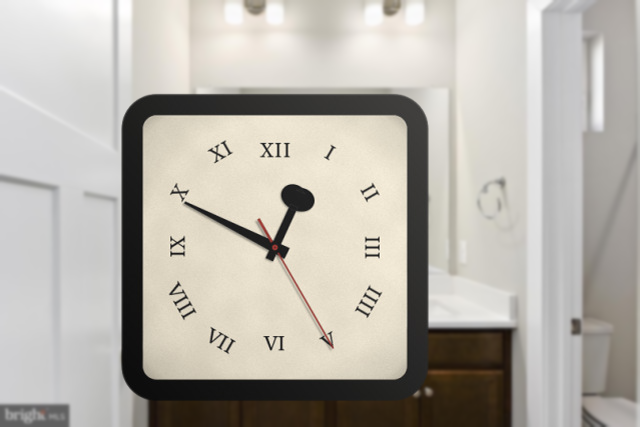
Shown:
h=12 m=49 s=25
